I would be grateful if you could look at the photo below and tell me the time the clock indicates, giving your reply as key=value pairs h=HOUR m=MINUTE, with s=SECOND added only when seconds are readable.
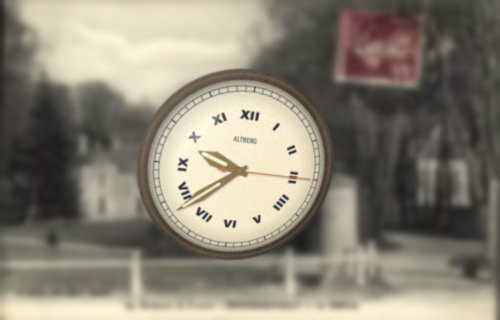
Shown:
h=9 m=38 s=15
